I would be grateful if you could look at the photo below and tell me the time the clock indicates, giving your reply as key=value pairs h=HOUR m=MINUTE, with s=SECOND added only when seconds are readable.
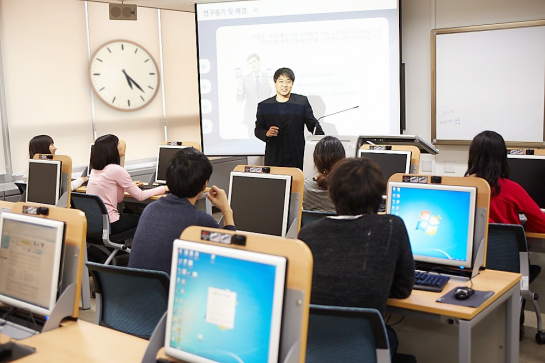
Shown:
h=5 m=23
